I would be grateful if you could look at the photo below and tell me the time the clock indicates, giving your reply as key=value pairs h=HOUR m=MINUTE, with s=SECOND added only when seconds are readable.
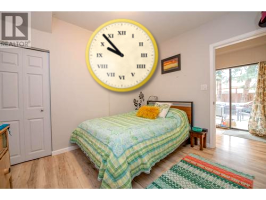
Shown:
h=9 m=53
